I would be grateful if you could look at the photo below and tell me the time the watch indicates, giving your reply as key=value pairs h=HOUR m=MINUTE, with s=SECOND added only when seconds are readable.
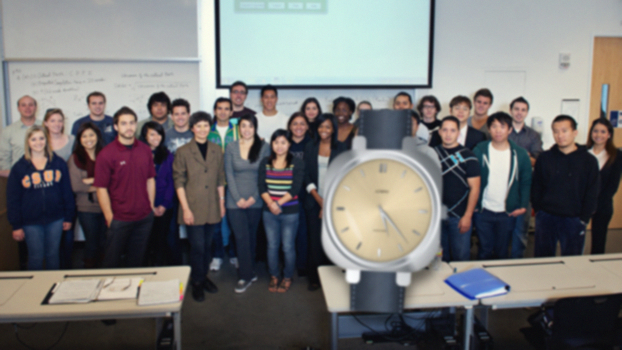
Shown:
h=5 m=23
